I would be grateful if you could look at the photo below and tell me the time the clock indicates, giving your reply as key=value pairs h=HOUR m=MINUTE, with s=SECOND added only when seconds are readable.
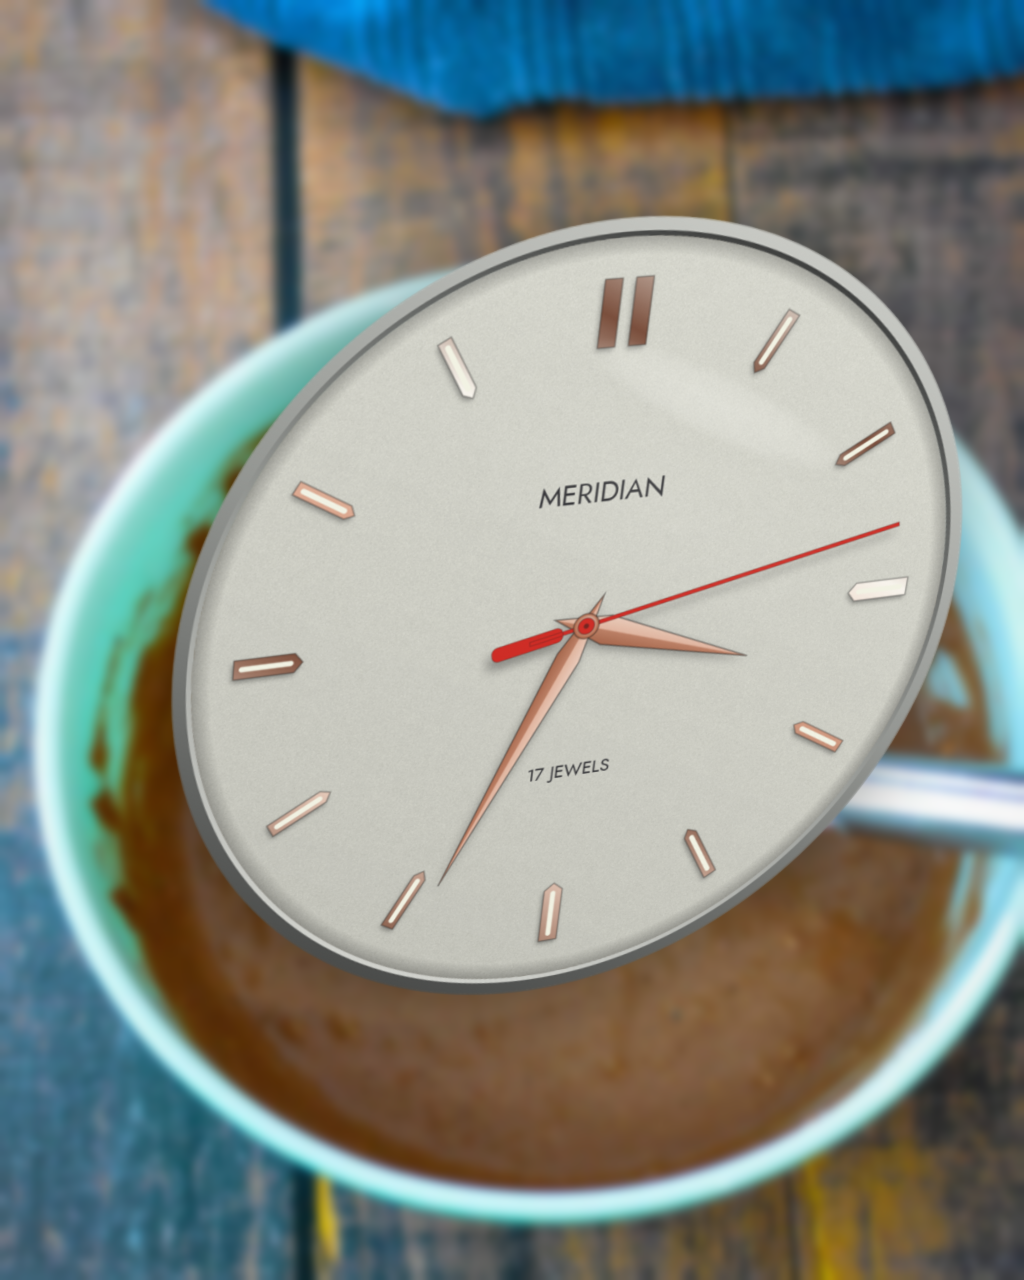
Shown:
h=3 m=34 s=13
